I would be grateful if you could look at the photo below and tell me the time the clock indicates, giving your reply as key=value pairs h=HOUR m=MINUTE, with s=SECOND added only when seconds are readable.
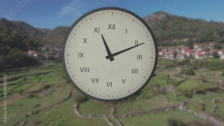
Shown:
h=11 m=11
